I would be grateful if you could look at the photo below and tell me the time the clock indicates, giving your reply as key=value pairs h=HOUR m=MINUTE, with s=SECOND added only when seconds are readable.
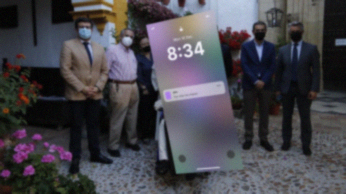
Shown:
h=8 m=34
